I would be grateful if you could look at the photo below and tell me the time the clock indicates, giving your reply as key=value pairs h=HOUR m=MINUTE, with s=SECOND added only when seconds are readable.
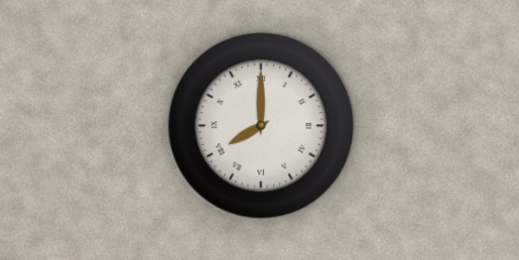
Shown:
h=8 m=0
